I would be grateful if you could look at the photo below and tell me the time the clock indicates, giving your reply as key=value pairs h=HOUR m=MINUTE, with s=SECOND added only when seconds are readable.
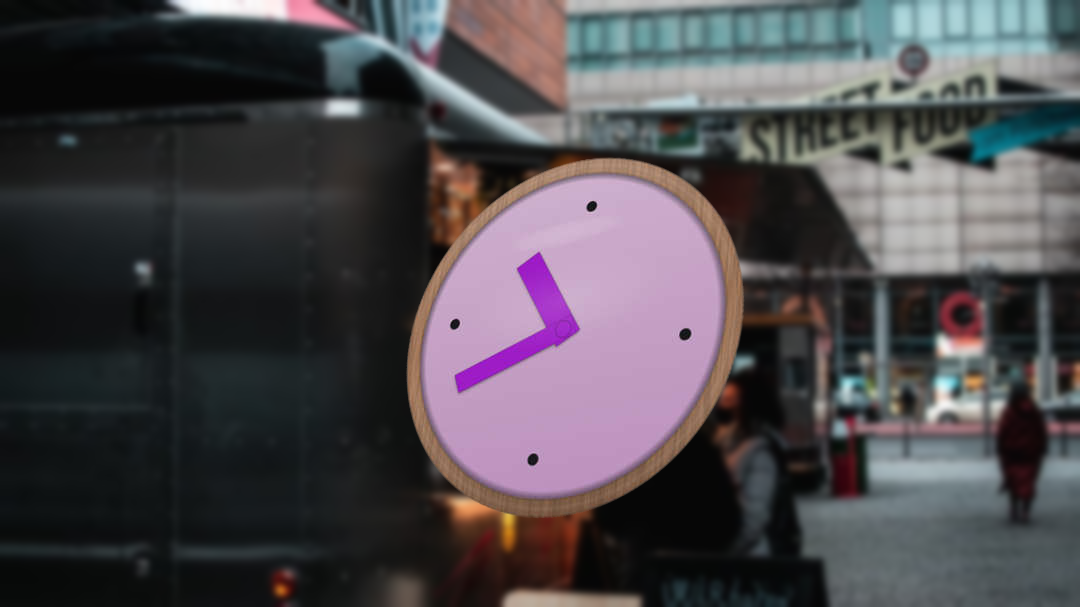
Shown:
h=10 m=40
